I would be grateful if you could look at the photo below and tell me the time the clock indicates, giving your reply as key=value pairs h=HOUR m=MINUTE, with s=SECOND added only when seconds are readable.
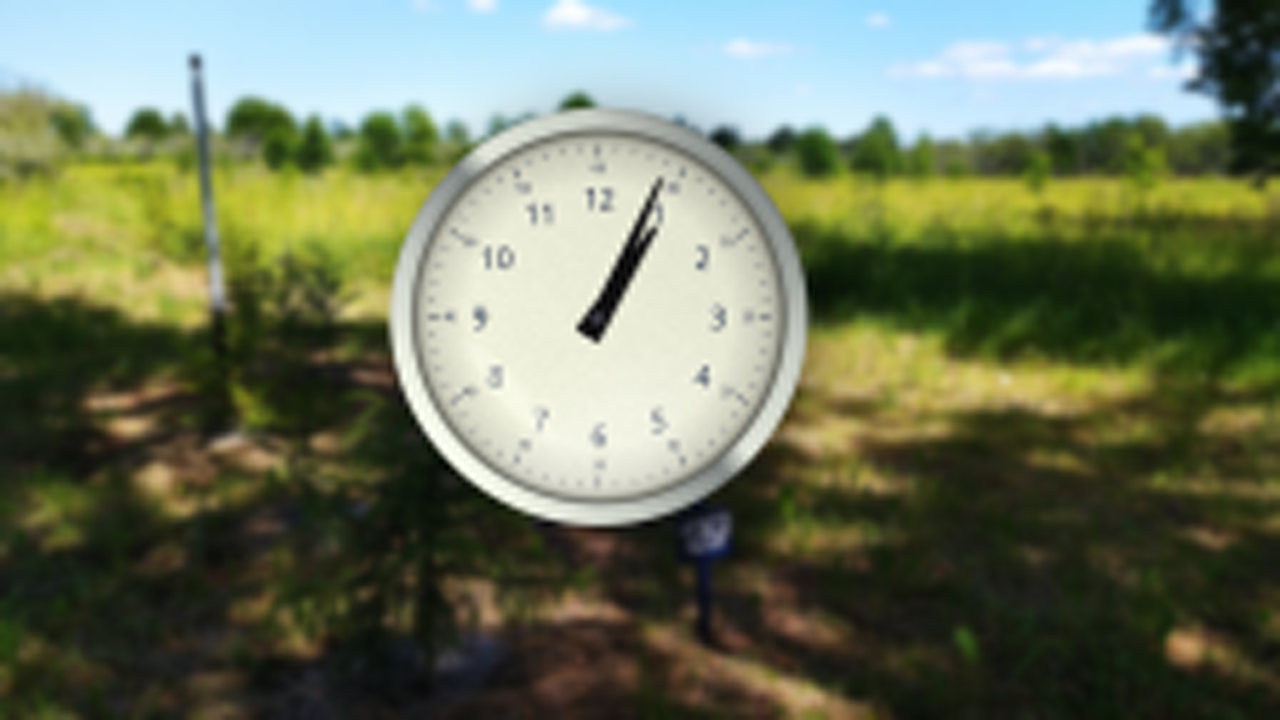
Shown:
h=1 m=4
